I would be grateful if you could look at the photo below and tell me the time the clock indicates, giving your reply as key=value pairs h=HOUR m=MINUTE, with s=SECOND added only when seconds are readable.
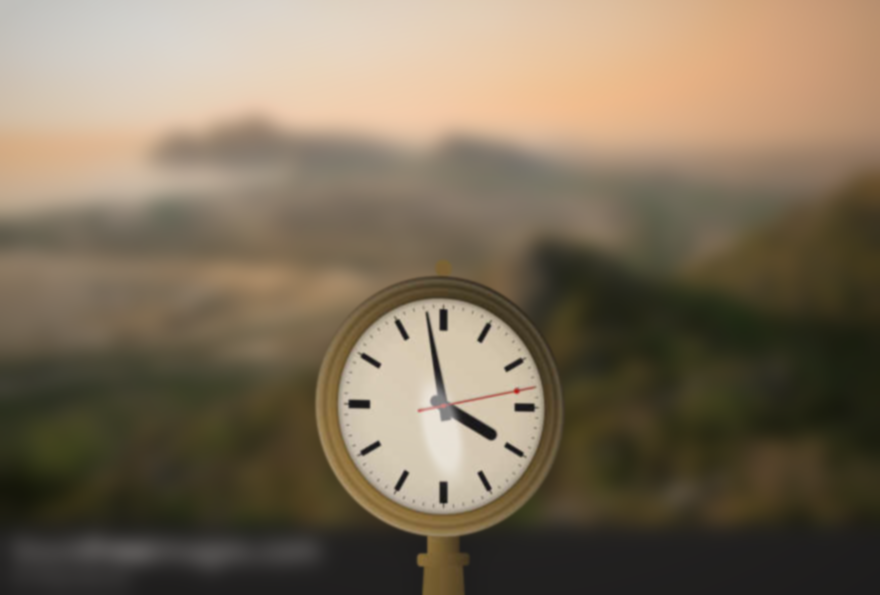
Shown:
h=3 m=58 s=13
